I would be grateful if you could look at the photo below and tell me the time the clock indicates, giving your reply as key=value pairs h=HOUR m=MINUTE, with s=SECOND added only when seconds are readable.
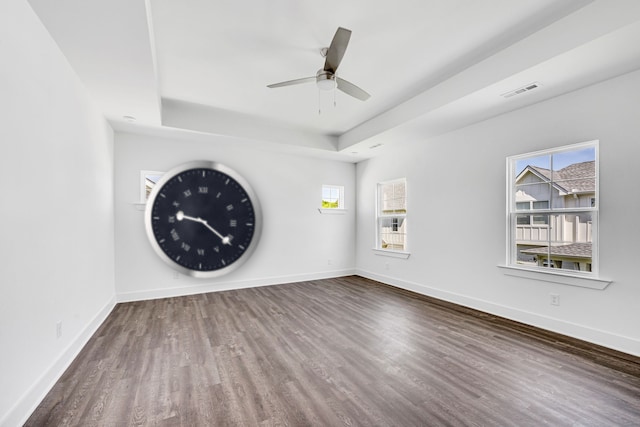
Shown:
h=9 m=21
